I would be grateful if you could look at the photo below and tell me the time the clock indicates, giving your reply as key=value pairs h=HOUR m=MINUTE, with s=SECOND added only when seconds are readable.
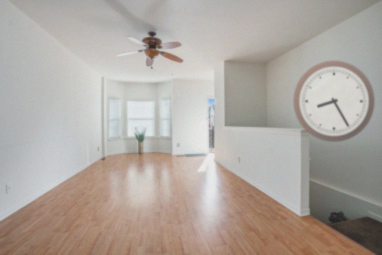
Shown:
h=8 m=25
